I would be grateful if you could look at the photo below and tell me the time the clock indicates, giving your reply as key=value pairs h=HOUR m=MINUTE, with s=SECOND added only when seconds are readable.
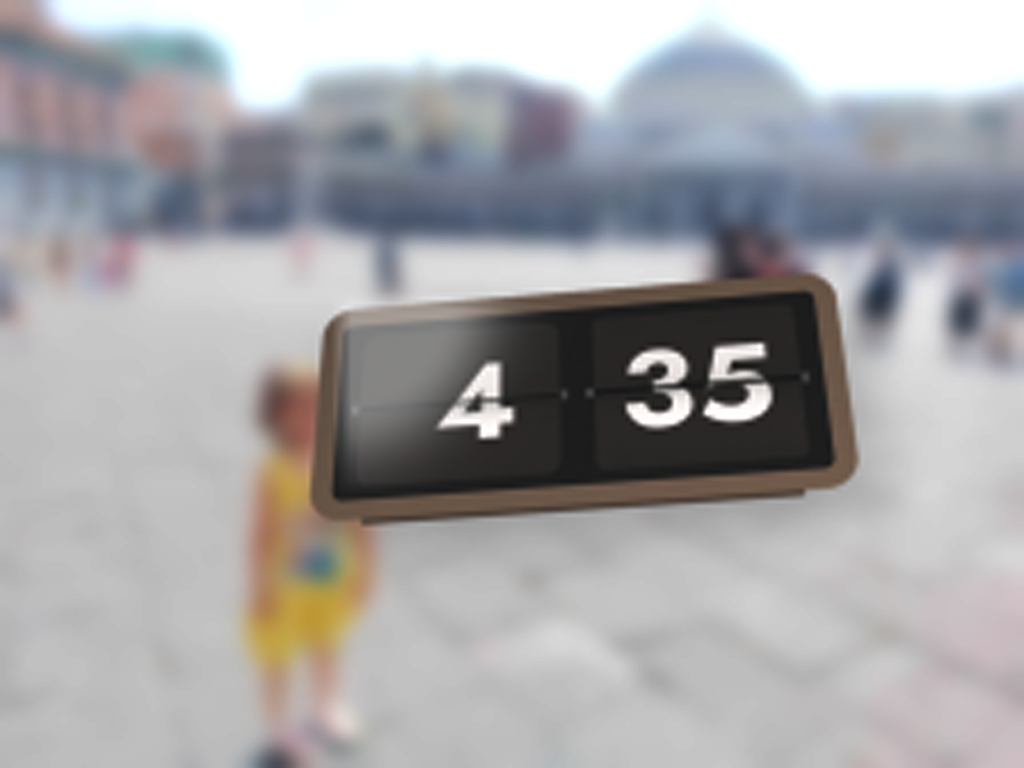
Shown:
h=4 m=35
